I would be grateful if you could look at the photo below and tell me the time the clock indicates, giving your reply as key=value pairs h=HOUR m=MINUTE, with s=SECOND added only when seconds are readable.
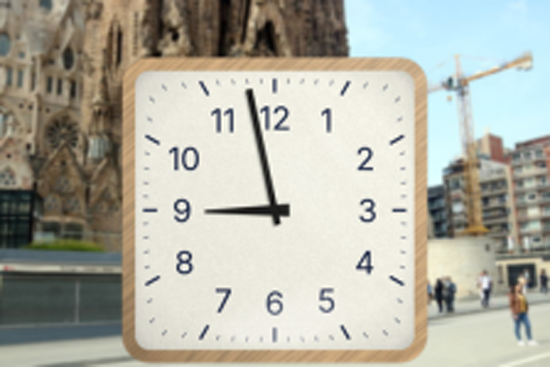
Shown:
h=8 m=58
